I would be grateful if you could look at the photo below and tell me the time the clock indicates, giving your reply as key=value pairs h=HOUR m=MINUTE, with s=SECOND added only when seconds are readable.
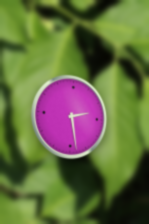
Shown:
h=2 m=28
